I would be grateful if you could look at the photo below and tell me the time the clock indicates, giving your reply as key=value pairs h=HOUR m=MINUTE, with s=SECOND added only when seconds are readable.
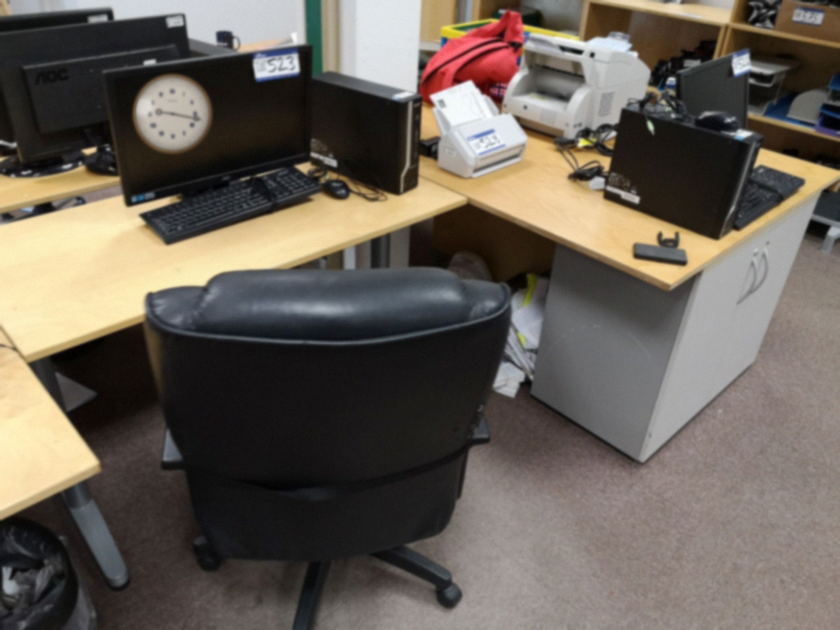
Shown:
h=9 m=17
